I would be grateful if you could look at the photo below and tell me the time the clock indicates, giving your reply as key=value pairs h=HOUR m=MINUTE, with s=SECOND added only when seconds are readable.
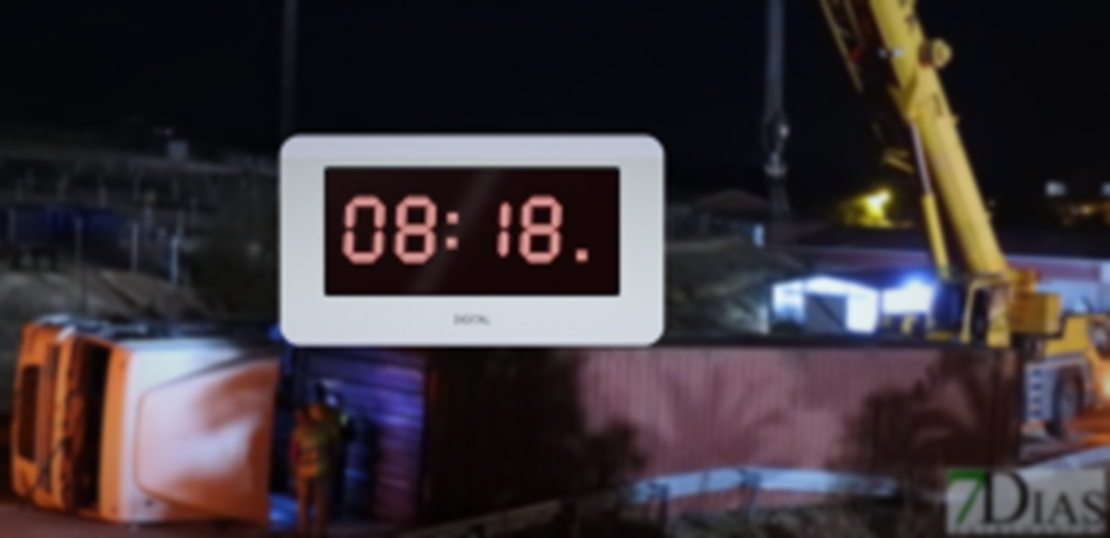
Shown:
h=8 m=18
